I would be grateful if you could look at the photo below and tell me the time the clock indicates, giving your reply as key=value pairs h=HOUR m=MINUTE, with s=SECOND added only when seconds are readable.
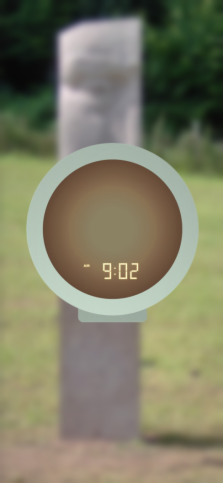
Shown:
h=9 m=2
